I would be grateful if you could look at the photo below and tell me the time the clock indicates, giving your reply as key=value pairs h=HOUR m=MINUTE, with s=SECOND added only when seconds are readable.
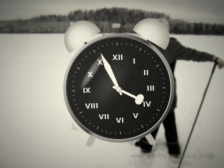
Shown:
h=3 m=56
